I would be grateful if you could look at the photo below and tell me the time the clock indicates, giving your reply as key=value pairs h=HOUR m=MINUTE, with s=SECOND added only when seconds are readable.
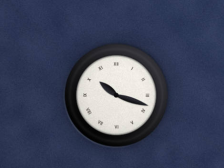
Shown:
h=10 m=18
